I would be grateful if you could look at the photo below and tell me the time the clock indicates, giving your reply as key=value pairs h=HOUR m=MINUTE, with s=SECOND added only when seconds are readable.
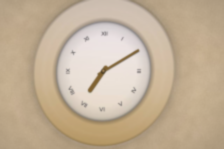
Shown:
h=7 m=10
